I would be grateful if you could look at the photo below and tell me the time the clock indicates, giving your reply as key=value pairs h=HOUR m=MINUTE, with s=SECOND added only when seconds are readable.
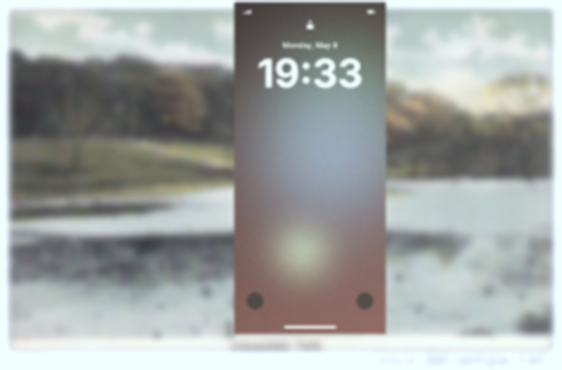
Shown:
h=19 m=33
